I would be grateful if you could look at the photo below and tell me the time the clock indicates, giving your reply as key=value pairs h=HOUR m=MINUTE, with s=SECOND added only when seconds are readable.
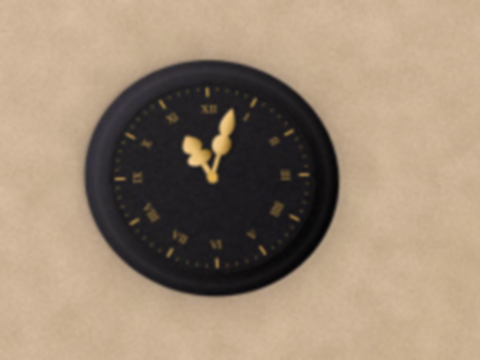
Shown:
h=11 m=3
